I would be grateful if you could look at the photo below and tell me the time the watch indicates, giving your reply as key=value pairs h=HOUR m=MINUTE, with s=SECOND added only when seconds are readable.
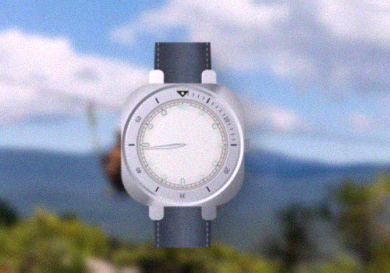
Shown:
h=8 m=44
